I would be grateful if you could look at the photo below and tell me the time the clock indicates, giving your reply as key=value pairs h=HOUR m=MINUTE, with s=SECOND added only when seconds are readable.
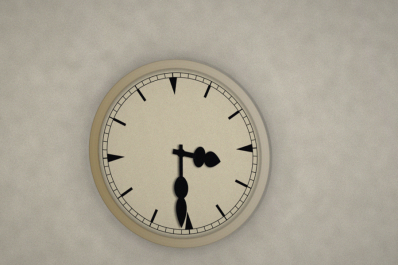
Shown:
h=3 m=31
